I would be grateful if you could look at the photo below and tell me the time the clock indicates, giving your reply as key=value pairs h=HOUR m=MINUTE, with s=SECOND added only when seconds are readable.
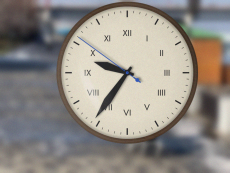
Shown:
h=9 m=35 s=51
